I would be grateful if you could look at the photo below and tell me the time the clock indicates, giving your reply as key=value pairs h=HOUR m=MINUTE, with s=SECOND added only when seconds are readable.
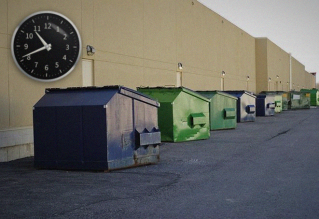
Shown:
h=10 m=41
